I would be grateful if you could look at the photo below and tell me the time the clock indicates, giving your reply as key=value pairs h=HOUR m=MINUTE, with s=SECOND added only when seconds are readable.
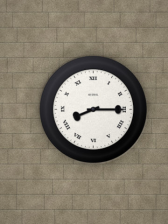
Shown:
h=8 m=15
